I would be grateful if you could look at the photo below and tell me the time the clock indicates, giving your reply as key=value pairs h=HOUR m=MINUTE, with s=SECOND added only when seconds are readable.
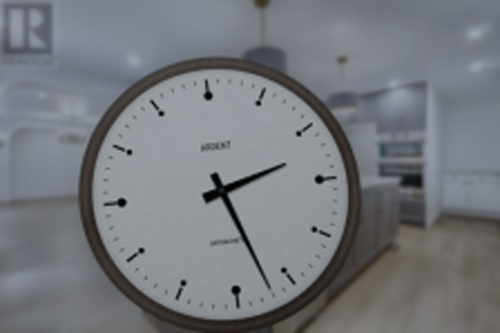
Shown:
h=2 m=27
